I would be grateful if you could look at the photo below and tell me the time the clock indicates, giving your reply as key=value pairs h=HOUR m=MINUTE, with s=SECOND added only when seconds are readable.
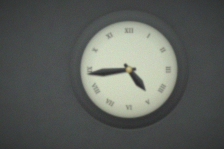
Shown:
h=4 m=44
